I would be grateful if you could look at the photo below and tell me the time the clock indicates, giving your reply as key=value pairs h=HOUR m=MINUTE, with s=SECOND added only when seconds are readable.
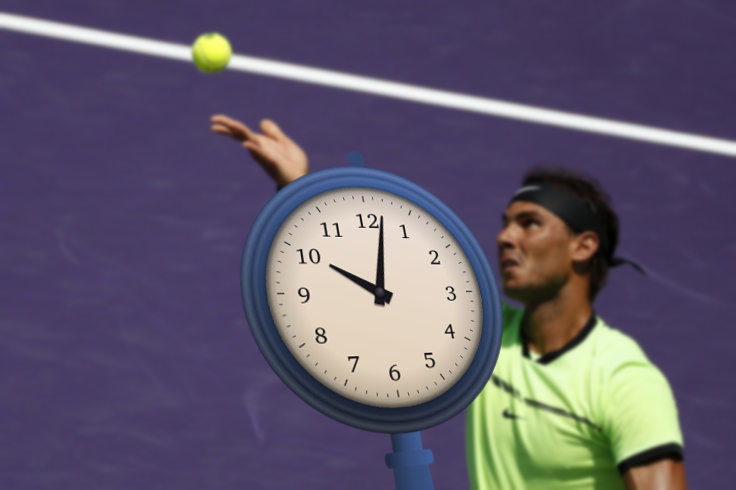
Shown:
h=10 m=2
